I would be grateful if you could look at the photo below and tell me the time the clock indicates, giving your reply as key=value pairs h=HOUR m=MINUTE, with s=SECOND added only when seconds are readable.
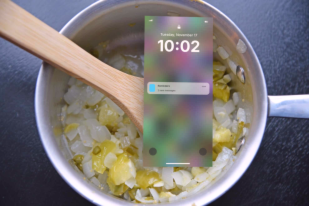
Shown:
h=10 m=2
